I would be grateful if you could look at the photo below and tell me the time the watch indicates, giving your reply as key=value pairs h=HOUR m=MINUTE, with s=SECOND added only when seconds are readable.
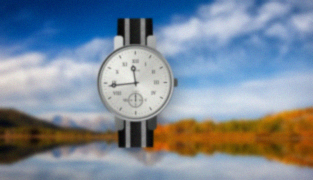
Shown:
h=11 m=44
